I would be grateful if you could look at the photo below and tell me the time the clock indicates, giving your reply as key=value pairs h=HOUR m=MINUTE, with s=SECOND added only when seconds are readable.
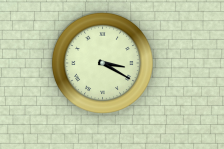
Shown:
h=3 m=20
